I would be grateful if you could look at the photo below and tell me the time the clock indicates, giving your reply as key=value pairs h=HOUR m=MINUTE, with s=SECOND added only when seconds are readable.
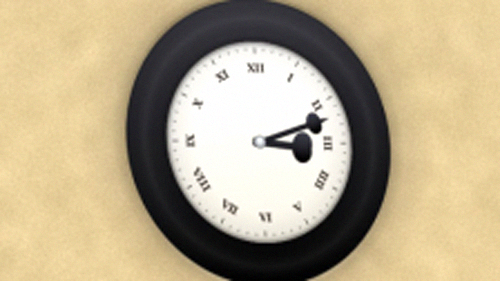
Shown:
h=3 m=12
